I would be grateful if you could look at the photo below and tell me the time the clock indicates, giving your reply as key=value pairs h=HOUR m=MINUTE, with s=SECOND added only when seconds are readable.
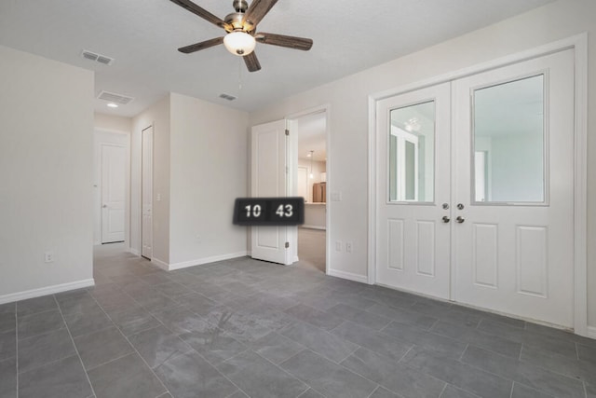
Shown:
h=10 m=43
